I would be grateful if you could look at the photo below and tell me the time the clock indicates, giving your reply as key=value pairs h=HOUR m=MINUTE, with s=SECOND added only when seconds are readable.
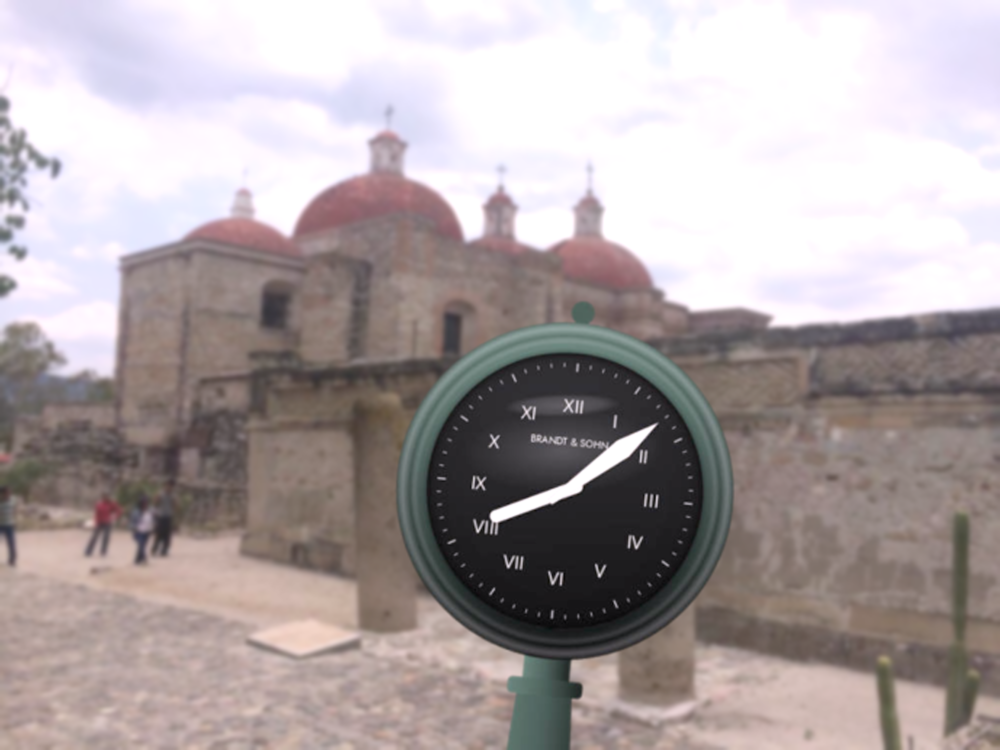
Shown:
h=8 m=8
